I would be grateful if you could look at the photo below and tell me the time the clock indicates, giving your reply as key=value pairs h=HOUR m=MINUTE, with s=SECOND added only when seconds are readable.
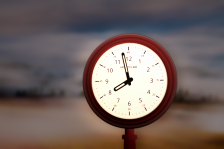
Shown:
h=7 m=58
